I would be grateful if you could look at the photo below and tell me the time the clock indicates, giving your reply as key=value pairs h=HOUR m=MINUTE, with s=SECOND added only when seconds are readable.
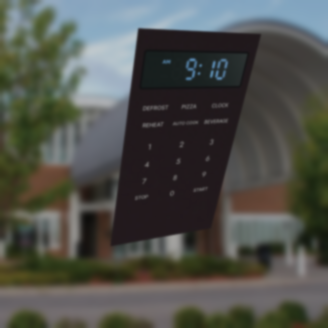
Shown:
h=9 m=10
